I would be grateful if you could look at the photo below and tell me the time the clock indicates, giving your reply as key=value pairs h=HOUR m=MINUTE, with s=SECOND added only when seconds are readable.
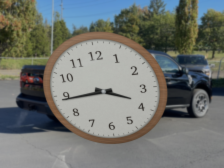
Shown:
h=3 m=44
